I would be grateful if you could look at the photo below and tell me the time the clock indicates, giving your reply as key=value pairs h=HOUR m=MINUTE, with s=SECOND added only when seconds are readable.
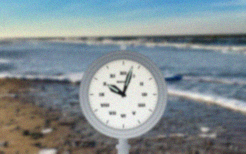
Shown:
h=10 m=3
